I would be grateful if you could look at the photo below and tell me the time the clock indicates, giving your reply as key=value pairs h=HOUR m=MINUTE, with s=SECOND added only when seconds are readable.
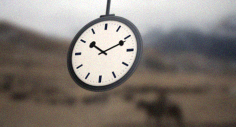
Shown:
h=10 m=11
